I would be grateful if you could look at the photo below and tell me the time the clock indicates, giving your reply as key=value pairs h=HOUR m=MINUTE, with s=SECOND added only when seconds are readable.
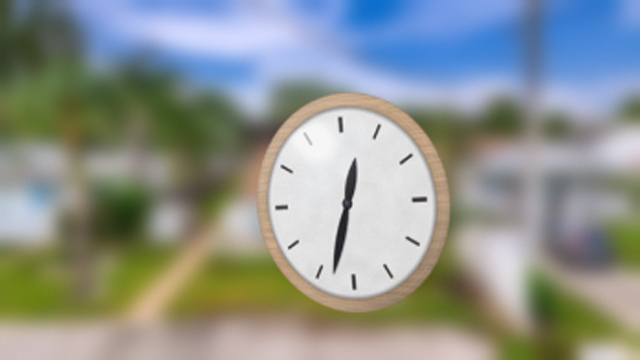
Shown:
h=12 m=33
